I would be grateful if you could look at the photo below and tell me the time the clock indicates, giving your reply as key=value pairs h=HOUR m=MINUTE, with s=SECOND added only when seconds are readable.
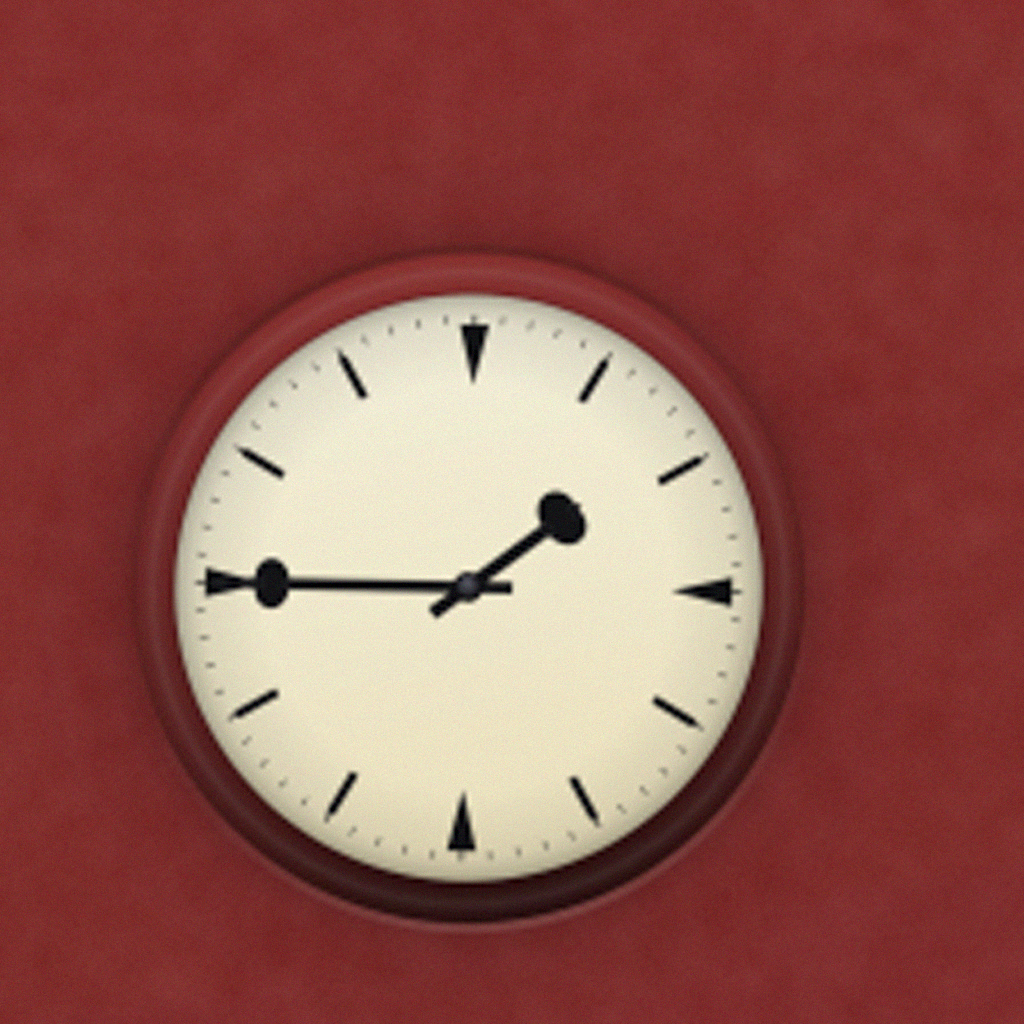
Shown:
h=1 m=45
